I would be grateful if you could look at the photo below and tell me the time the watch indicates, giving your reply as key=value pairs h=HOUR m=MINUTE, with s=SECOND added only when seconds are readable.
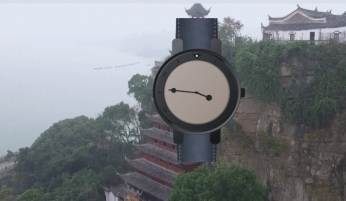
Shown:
h=3 m=46
